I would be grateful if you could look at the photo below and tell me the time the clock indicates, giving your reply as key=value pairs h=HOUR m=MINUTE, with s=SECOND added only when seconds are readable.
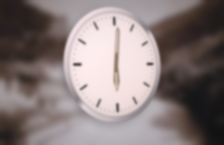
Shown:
h=6 m=1
